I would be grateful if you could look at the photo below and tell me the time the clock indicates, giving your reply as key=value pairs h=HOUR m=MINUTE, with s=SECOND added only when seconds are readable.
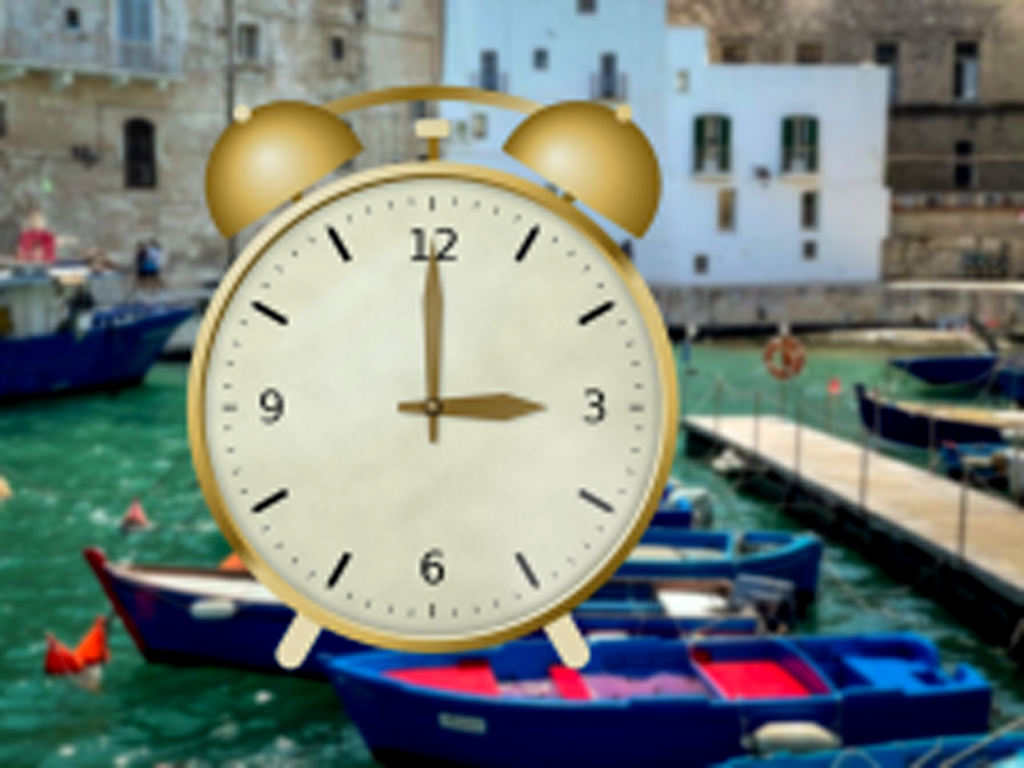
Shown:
h=3 m=0
